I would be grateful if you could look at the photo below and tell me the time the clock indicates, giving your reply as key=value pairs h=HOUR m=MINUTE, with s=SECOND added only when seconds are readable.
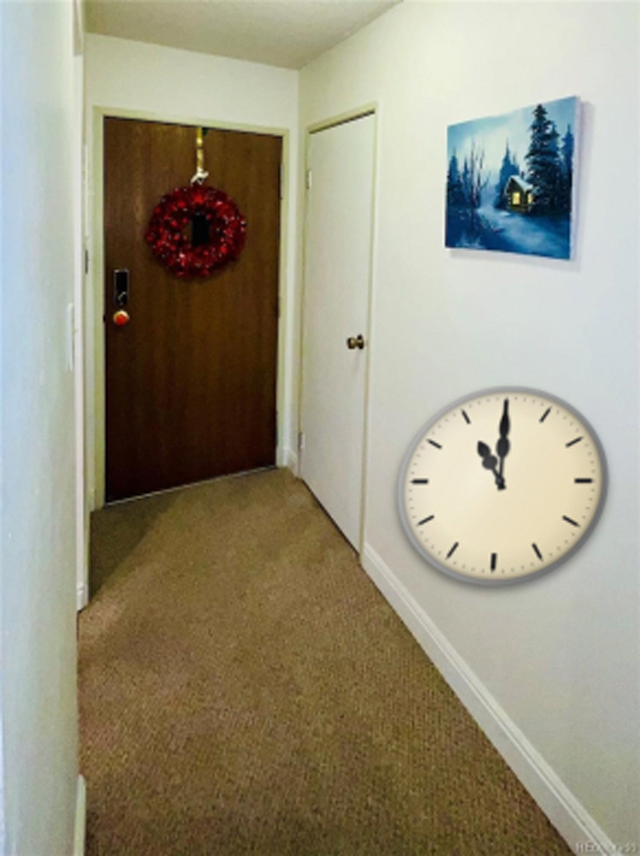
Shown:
h=11 m=0
